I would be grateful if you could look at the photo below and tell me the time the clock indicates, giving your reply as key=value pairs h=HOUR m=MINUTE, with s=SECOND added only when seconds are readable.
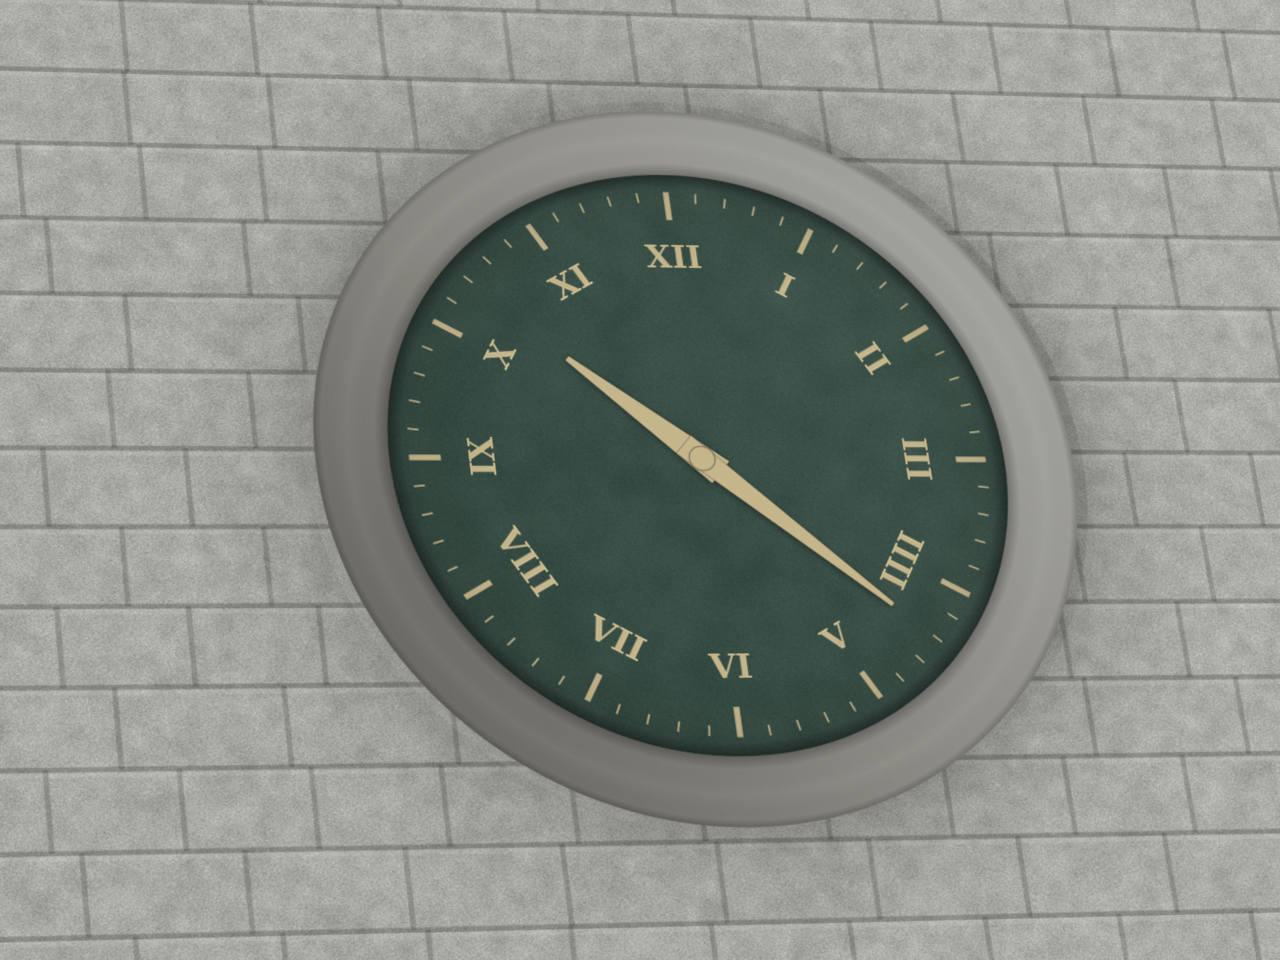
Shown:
h=10 m=22
